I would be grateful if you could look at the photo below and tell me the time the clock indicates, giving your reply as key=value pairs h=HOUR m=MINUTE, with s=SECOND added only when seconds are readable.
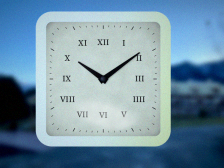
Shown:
h=10 m=9
